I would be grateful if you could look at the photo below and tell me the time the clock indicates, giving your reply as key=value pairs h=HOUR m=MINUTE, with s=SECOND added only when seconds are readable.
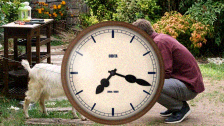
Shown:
h=7 m=18
